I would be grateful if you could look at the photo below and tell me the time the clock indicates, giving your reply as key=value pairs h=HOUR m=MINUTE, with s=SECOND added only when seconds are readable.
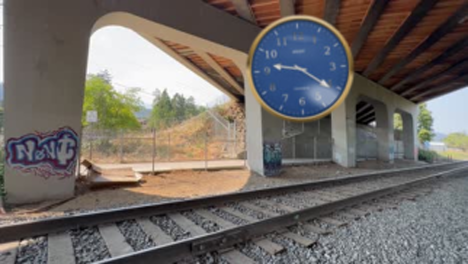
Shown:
h=9 m=21
